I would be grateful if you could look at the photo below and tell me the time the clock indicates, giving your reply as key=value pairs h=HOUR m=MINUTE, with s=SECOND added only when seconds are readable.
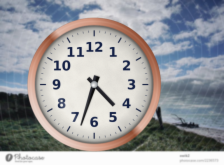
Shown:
h=4 m=33
